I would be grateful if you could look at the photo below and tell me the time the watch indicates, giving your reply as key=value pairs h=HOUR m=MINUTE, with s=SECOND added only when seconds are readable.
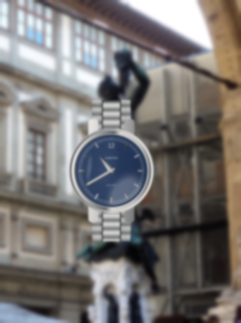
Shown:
h=10 m=40
